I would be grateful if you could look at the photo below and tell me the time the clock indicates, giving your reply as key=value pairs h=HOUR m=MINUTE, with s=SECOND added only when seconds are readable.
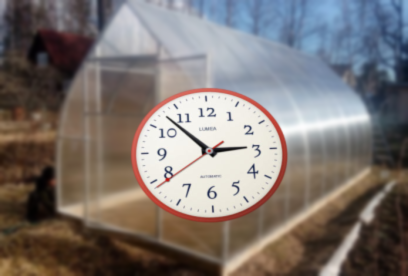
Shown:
h=2 m=52 s=39
